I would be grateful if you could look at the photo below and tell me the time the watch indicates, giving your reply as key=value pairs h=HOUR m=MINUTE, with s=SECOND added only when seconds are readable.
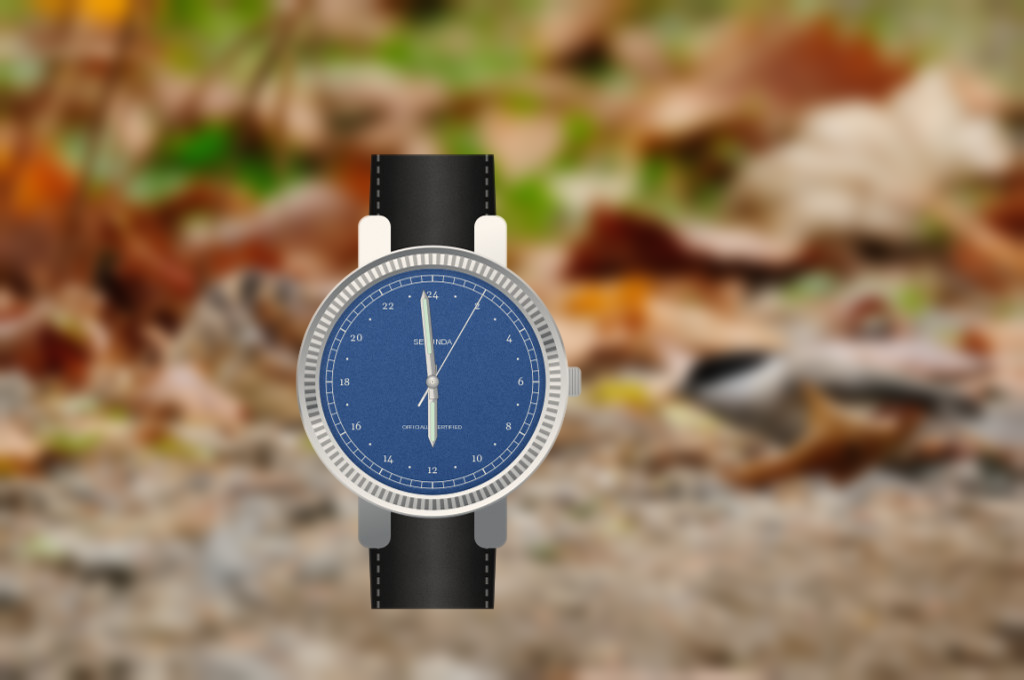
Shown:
h=11 m=59 s=5
